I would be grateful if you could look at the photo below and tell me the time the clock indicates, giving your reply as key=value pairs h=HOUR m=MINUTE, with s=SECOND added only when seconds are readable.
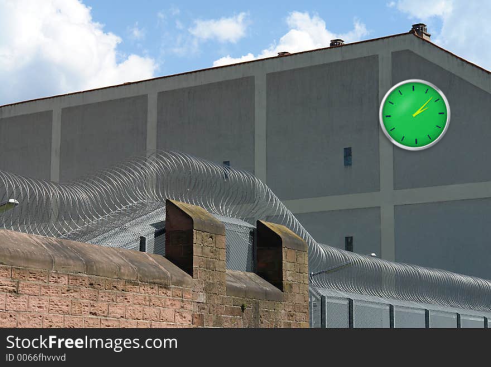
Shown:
h=2 m=8
